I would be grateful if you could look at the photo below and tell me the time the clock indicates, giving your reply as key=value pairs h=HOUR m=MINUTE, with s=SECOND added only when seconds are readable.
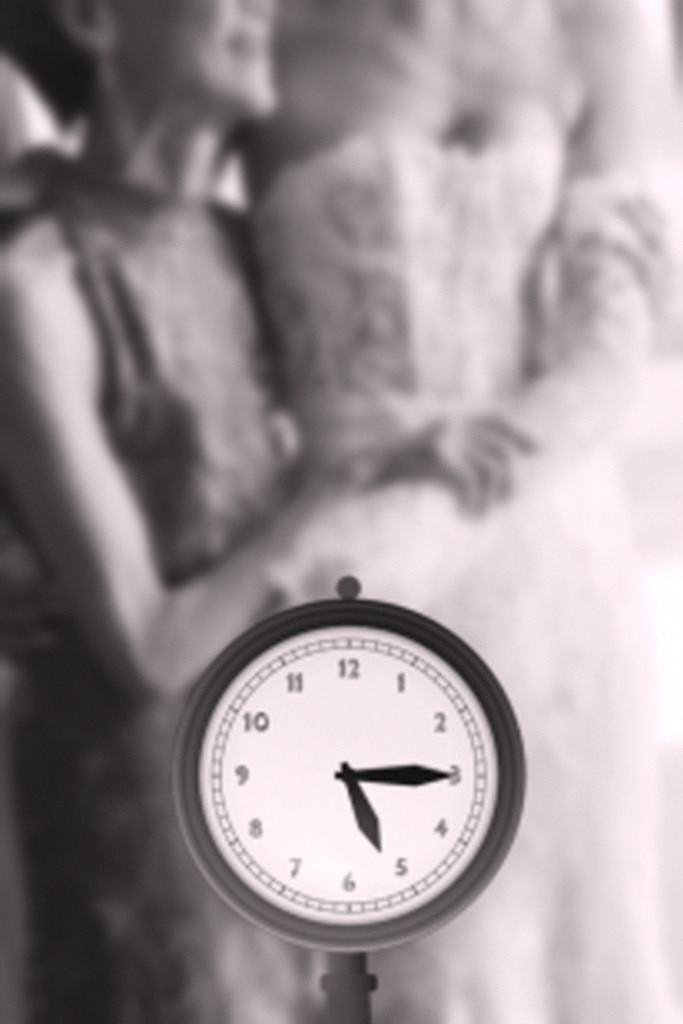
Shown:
h=5 m=15
